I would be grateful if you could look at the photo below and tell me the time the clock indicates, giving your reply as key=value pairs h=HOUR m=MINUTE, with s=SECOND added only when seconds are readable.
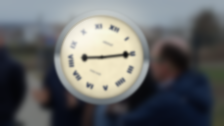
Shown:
h=8 m=10
